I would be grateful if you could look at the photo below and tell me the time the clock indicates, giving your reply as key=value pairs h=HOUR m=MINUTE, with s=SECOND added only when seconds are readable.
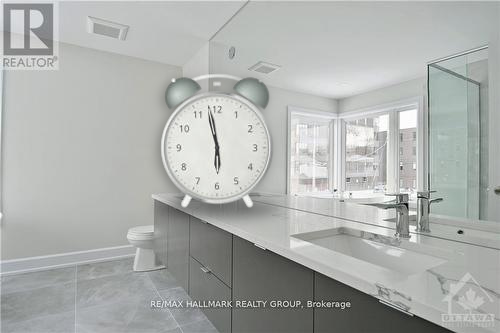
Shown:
h=5 m=58
